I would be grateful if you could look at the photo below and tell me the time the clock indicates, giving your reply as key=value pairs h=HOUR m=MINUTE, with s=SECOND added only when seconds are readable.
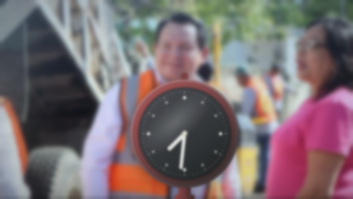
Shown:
h=7 m=31
